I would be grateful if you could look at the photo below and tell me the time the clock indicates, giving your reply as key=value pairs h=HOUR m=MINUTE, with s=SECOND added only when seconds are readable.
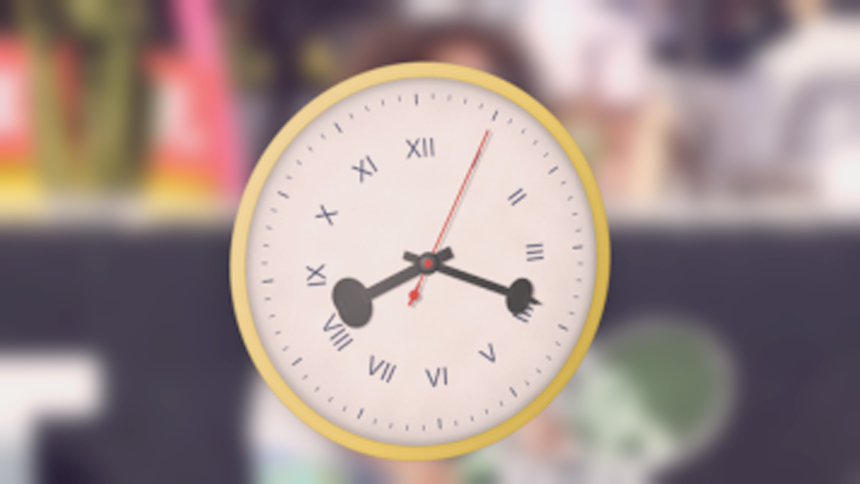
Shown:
h=8 m=19 s=5
